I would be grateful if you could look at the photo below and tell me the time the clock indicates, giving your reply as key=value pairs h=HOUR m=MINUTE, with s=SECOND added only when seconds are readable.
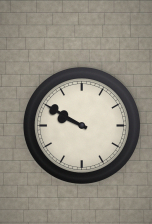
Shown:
h=9 m=50
